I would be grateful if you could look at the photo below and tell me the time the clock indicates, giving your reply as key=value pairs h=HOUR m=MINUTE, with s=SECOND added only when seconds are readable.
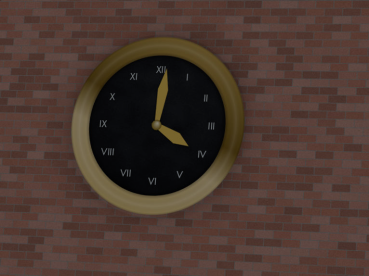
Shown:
h=4 m=1
